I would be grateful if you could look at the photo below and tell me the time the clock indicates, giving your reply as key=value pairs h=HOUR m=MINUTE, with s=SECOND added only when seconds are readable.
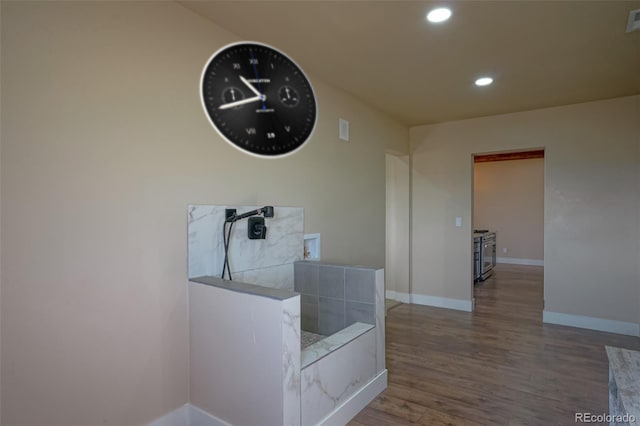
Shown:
h=10 m=43
